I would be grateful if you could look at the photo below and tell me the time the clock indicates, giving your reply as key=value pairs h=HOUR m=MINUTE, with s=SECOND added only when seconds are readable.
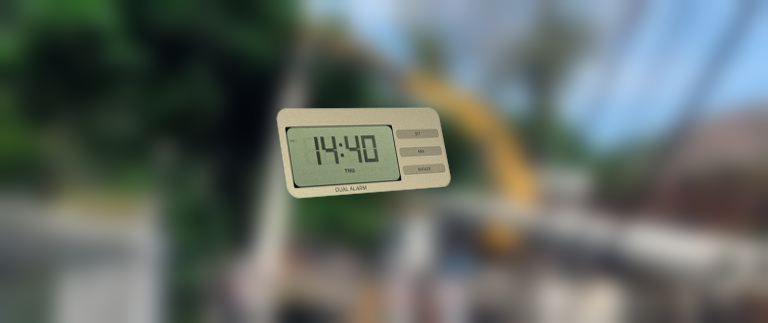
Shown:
h=14 m=40
